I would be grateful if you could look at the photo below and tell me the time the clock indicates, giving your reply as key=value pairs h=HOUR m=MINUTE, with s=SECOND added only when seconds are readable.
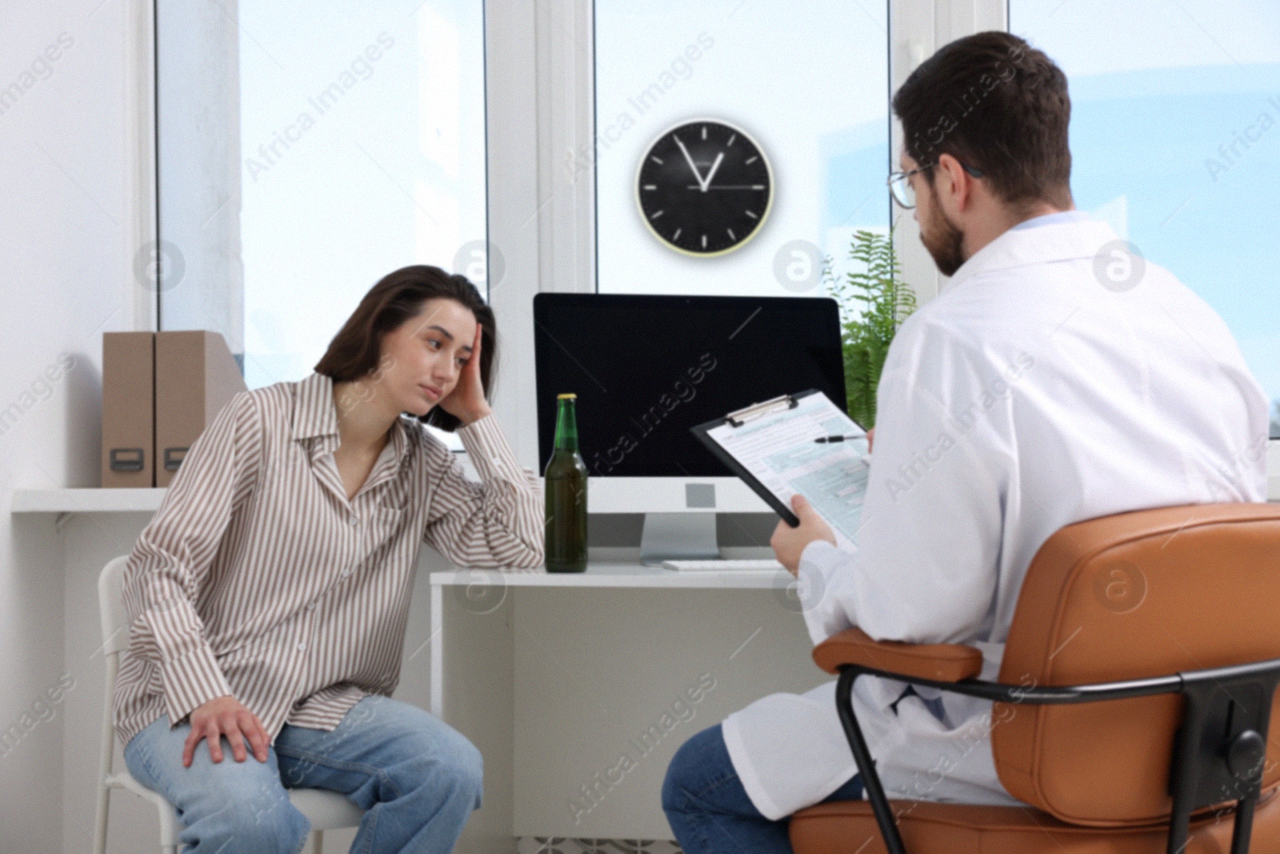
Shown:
h=12 m=55 s=15
